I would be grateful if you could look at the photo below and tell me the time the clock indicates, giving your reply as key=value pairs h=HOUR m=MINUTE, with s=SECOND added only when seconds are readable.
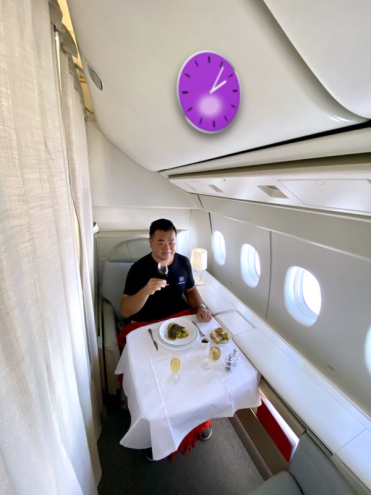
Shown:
h=2 m=6
